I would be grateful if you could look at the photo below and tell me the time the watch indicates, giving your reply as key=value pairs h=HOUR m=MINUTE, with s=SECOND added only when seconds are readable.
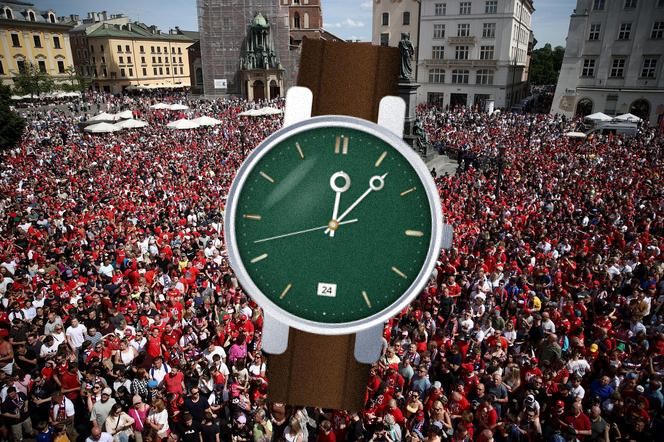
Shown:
h=12 m=6 s=42
